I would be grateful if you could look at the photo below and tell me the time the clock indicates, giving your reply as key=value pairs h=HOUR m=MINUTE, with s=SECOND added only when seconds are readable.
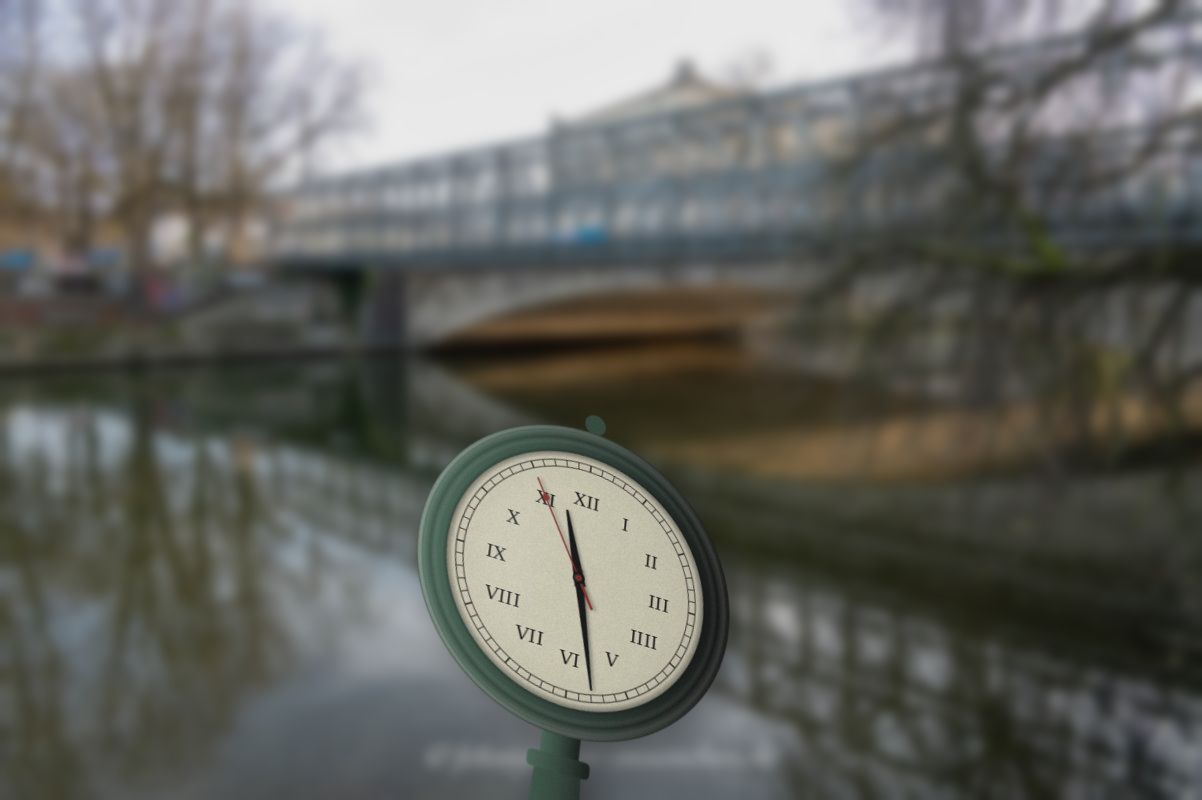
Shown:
h=11 m=27 s=55
